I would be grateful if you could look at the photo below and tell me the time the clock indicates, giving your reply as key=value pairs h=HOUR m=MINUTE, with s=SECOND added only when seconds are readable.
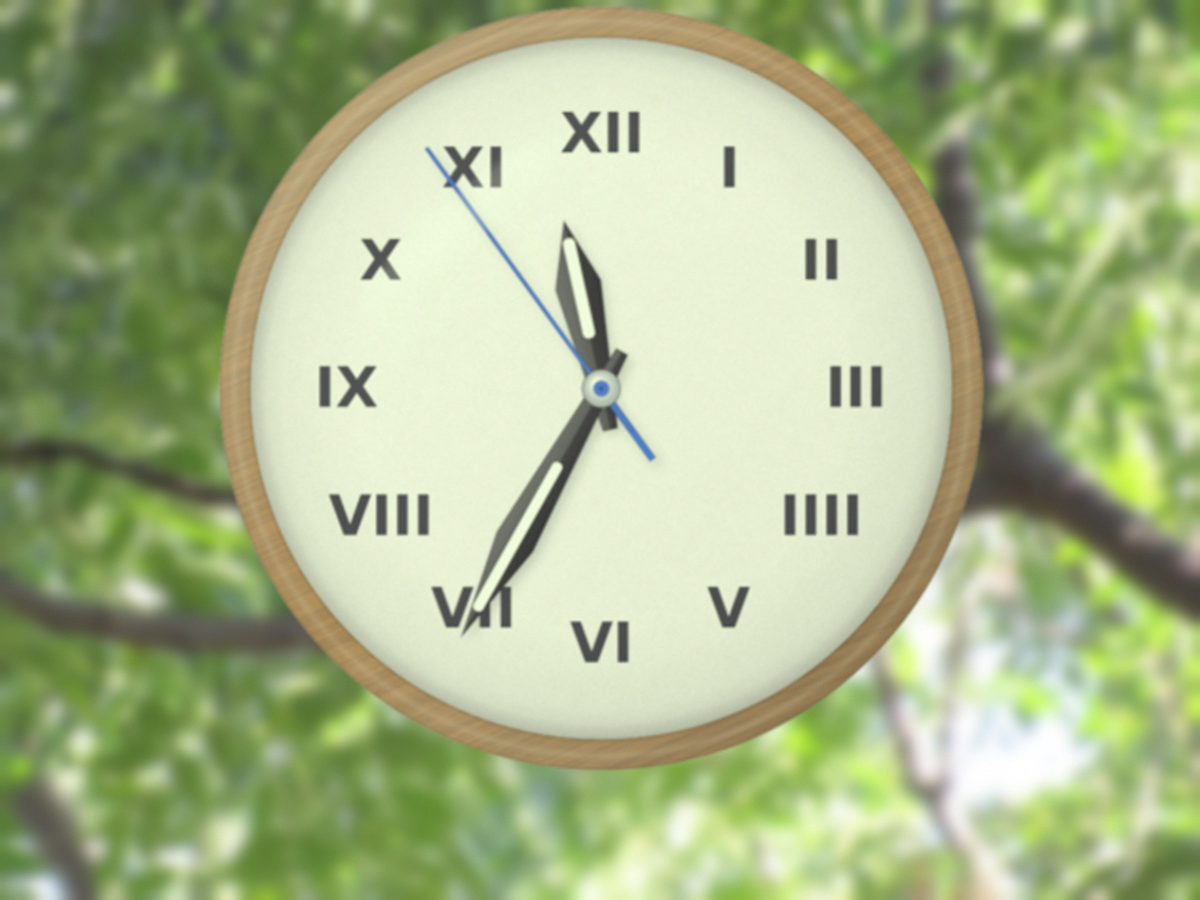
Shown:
h=11 m=34 s=54
